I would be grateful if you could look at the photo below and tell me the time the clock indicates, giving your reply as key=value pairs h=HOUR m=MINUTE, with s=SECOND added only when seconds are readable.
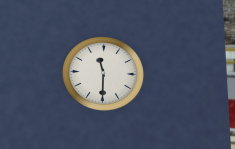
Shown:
h=11 m=30
